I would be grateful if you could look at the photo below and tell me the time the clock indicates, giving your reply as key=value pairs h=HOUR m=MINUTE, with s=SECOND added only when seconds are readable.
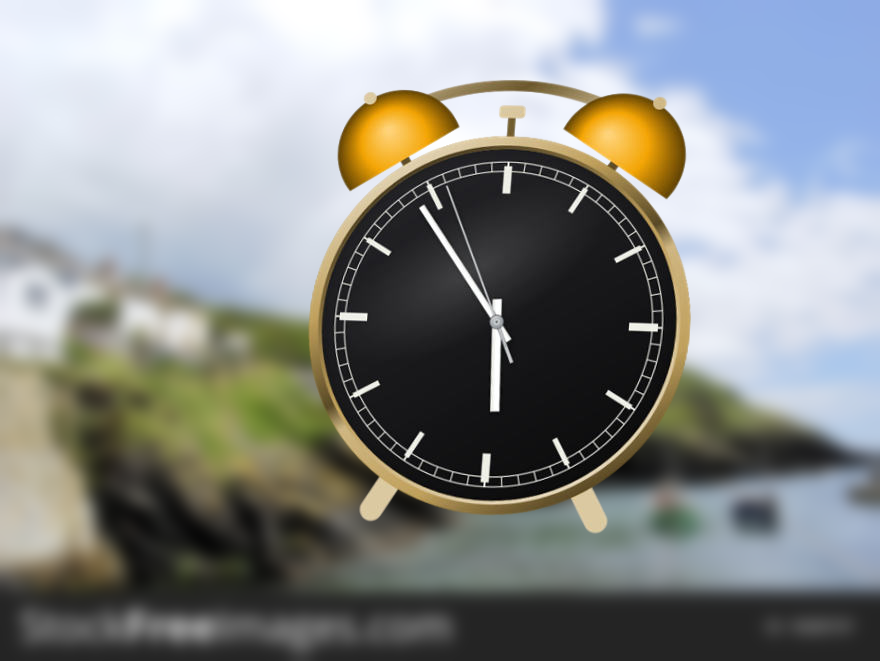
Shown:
h=5 m=53 s=56
